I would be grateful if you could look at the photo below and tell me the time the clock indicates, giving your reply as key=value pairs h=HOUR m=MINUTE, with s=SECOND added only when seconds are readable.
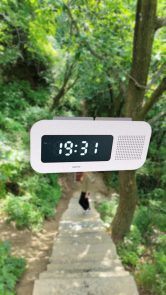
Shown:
h=19 m=31
